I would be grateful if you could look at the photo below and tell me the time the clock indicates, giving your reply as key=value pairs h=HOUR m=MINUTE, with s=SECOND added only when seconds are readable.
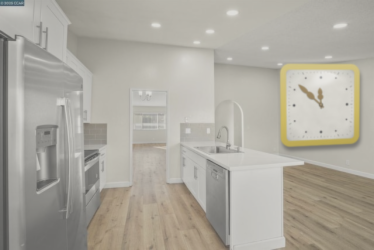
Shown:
h=11 m=52
